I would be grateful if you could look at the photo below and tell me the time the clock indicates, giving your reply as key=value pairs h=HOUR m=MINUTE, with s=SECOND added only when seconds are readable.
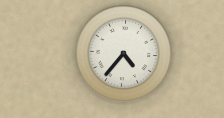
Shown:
h=4 m=36
